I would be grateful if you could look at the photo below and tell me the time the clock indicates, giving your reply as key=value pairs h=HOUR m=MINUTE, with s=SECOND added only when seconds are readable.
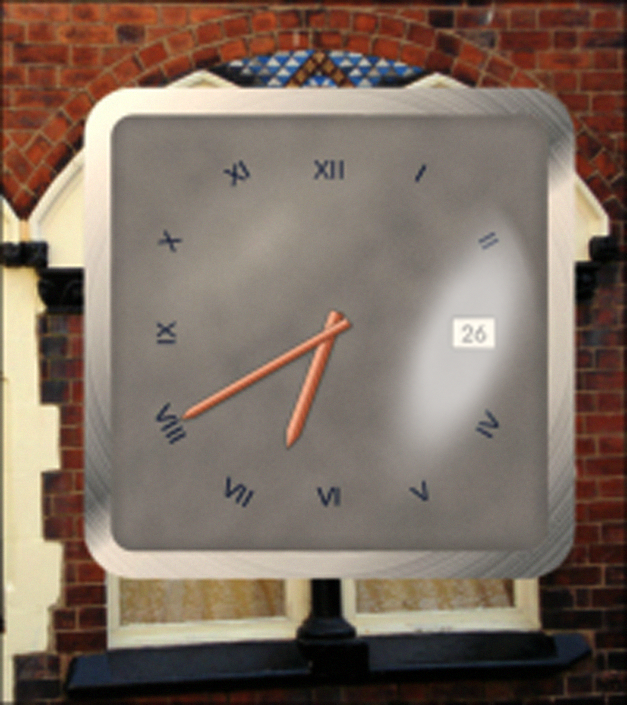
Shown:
h=6 m=40
